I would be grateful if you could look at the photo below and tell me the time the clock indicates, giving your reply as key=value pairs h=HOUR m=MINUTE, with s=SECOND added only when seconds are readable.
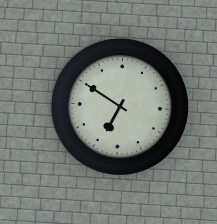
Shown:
h=6 m=50
